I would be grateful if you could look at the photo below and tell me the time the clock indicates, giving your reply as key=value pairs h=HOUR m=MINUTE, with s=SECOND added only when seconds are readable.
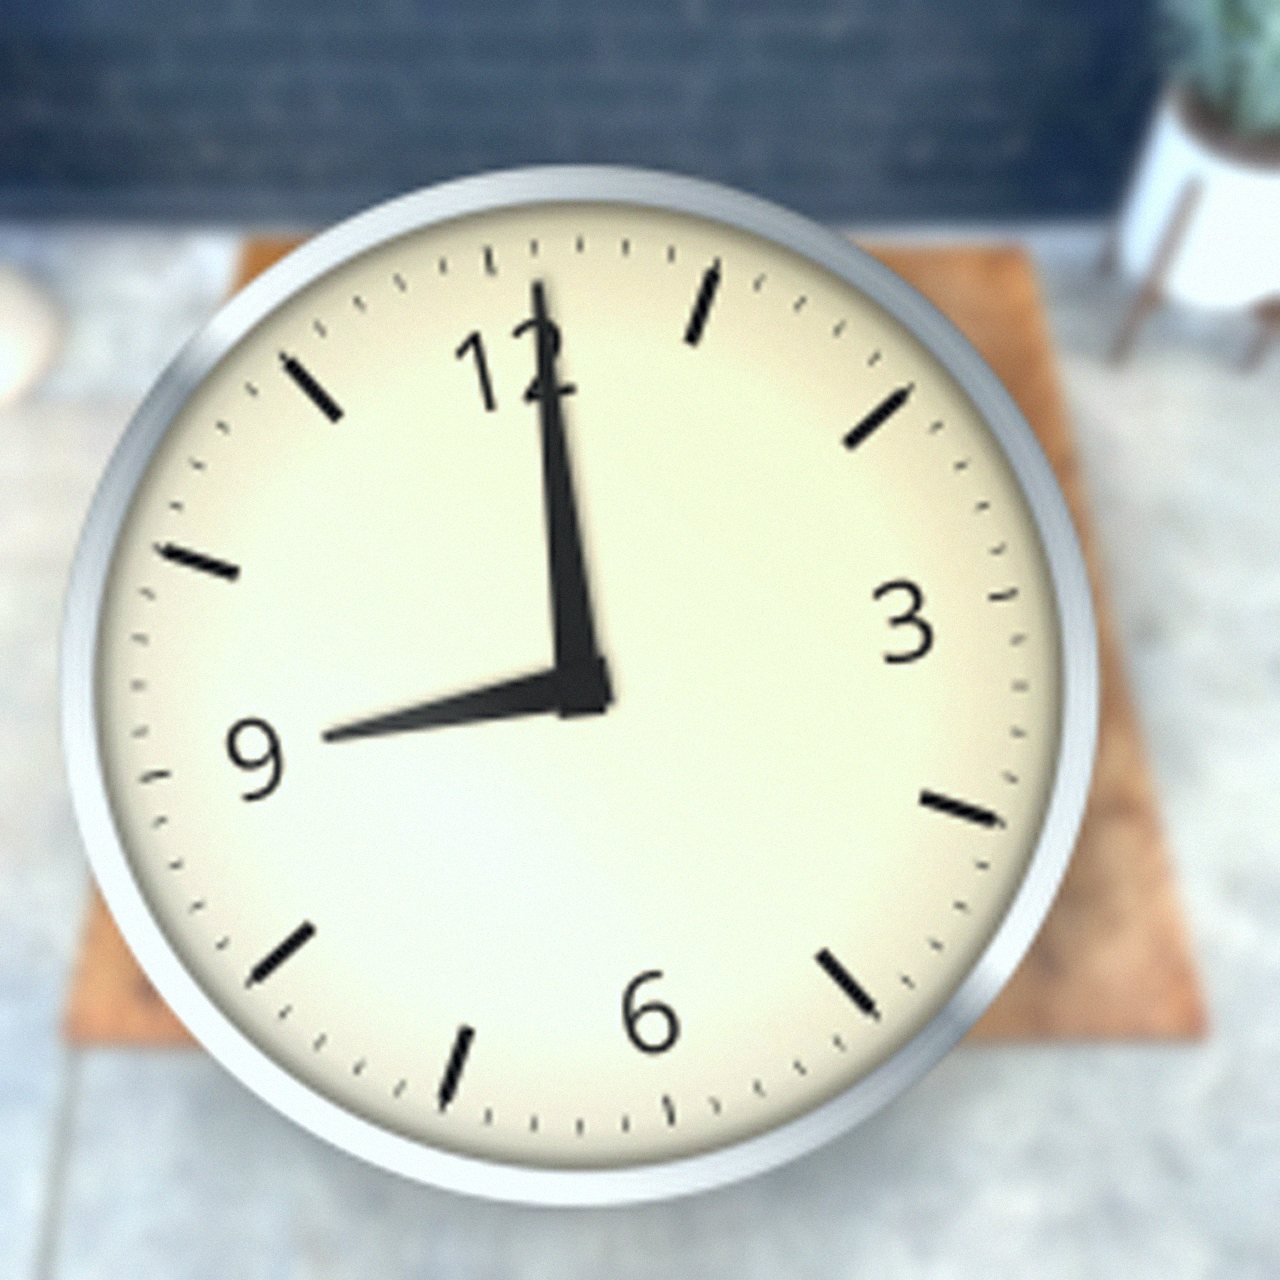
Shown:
h=9 m=1
